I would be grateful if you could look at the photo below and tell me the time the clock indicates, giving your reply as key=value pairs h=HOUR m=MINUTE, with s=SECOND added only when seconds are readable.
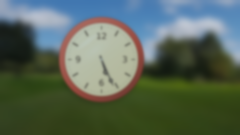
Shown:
h=5 m=26
